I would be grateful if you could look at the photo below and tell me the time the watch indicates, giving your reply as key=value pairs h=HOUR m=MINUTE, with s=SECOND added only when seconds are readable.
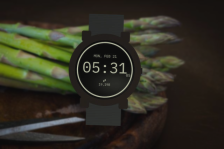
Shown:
h=5 m=31
